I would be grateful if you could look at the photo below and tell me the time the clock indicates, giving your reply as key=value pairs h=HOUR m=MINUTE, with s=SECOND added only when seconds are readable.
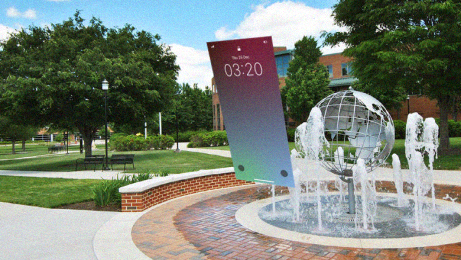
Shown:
h=3 m=20
